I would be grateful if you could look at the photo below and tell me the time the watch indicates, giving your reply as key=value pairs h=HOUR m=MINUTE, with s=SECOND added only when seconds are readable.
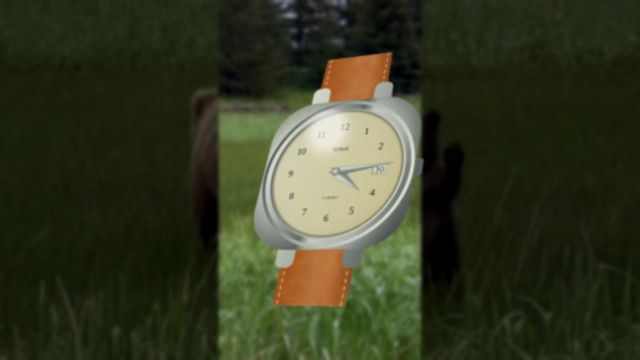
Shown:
h=4 m=14
